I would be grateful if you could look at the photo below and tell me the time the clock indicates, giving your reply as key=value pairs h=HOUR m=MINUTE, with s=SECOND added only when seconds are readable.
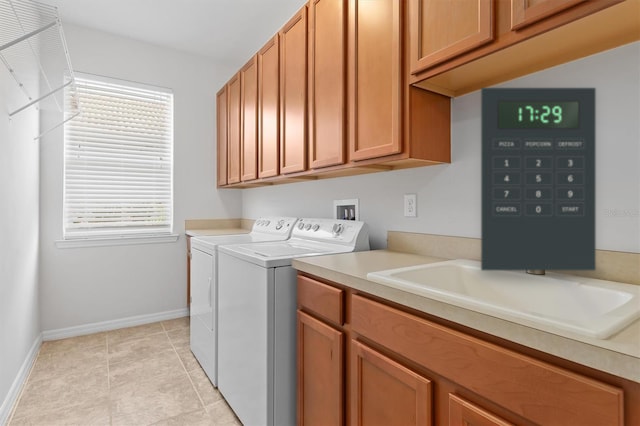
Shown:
h=17 m=29
